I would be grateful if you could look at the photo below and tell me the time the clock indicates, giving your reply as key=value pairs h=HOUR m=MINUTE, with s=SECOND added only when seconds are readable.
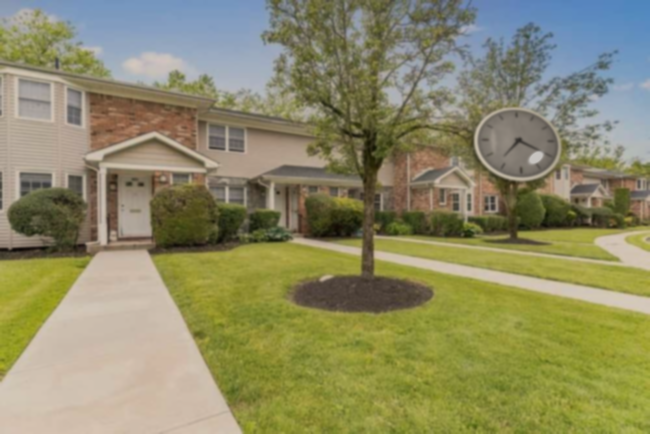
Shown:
h=7 m=20
